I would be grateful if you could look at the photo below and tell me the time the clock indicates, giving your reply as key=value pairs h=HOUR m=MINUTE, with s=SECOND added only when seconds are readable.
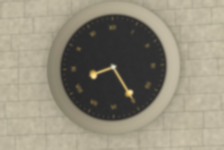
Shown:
h=8 m=25
